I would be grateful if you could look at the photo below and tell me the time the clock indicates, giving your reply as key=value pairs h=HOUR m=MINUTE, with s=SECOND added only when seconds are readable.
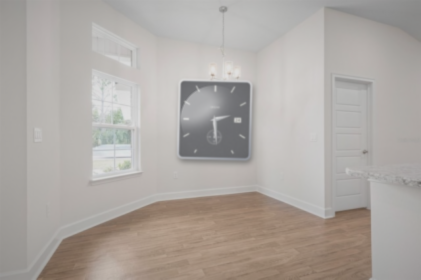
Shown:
h=2 m=29
